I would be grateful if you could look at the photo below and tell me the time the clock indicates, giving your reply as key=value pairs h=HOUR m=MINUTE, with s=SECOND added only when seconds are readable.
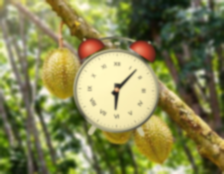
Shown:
h=6 m=7
